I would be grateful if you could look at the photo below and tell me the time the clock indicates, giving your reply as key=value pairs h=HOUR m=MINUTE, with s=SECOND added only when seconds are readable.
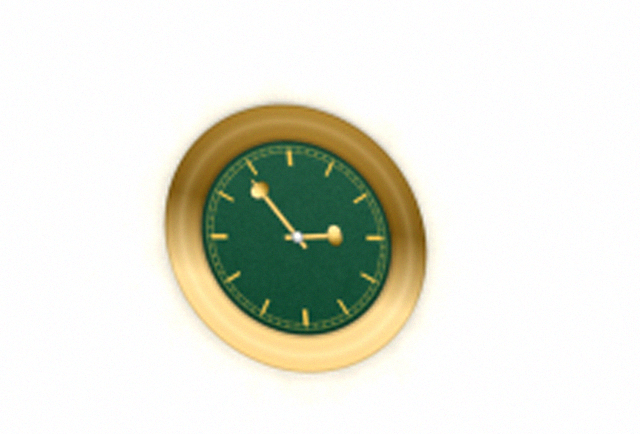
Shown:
h=2 m=54
